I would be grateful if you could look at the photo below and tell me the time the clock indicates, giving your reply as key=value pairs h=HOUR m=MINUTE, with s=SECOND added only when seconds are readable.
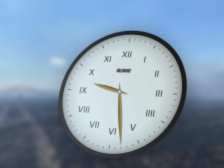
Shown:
h=9 m=28
